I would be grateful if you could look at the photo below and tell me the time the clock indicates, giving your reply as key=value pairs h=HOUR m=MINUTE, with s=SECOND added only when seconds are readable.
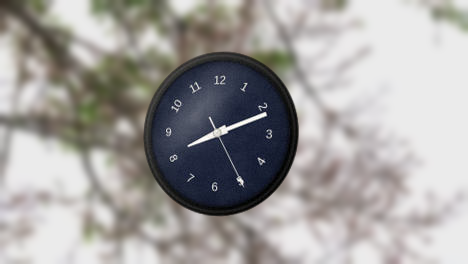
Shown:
h=8 m=11 s=25
